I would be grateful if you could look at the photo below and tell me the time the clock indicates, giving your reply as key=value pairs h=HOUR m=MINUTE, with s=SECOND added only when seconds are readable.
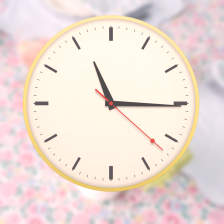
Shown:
h=11 m=15 s=22
